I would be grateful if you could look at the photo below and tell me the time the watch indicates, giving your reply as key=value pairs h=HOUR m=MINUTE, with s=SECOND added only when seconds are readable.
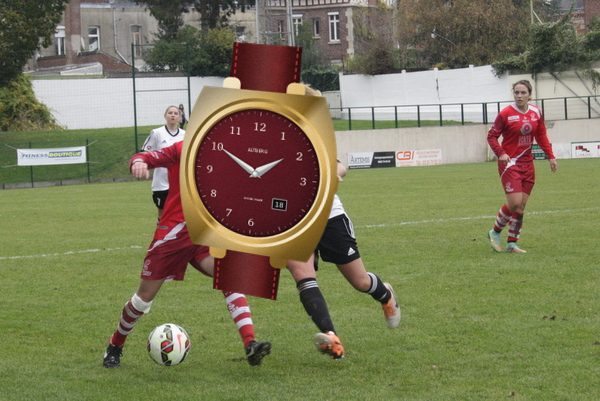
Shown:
h=1 m=50
